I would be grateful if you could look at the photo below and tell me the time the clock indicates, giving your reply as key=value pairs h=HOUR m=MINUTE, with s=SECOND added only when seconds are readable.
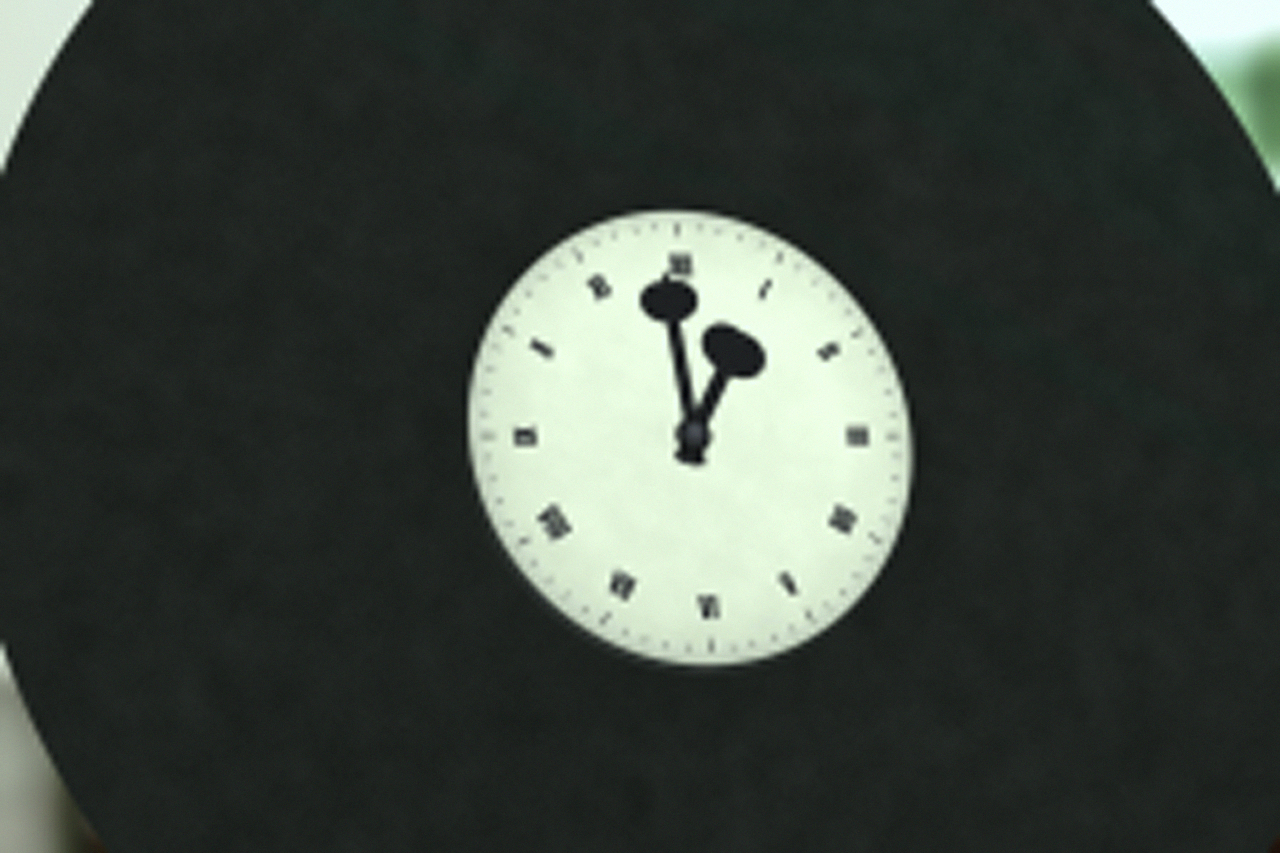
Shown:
h=12 m=59
